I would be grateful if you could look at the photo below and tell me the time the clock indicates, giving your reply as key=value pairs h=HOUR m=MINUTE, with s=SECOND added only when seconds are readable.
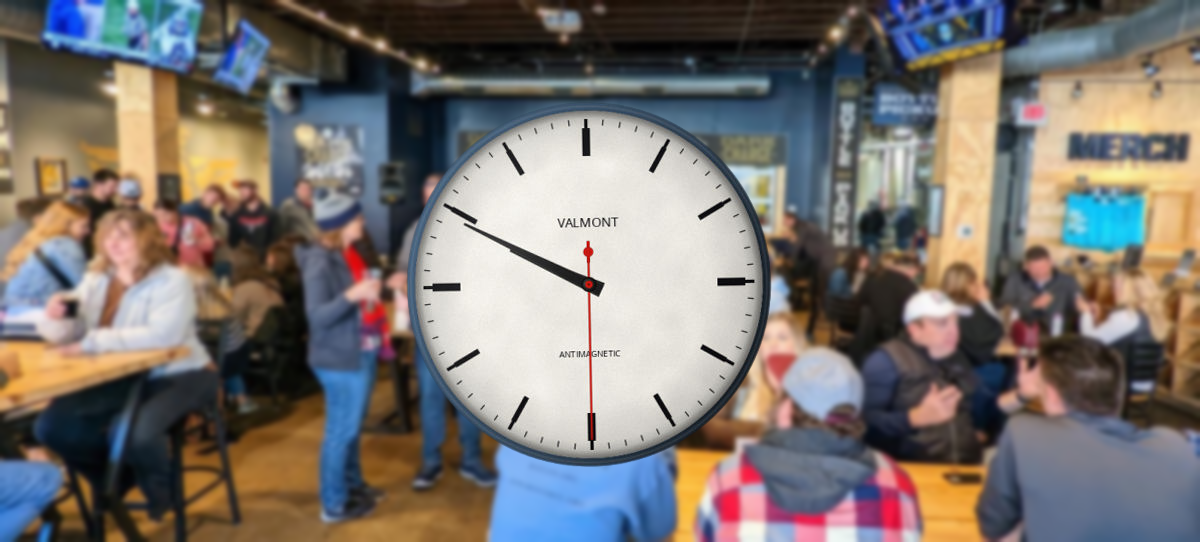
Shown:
h=9 m=49 s=30
